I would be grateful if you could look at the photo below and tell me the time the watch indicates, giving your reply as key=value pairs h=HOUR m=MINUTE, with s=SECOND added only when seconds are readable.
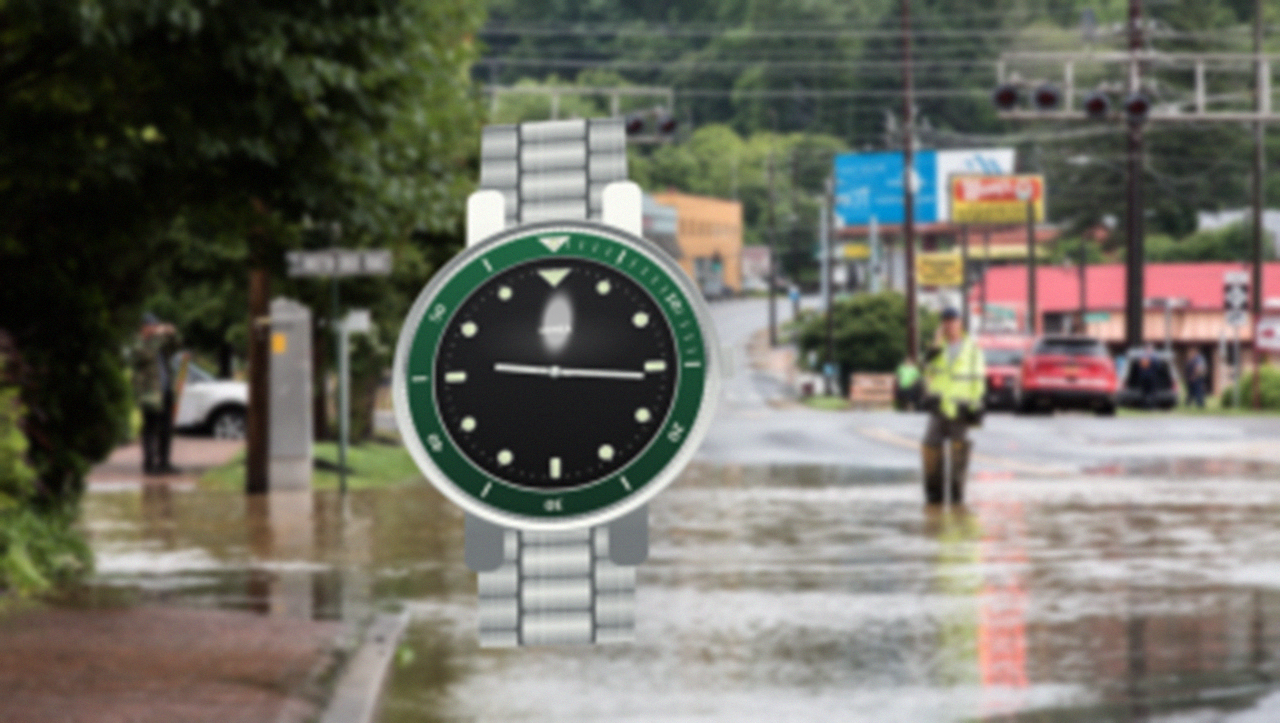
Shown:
h=9 m=16
